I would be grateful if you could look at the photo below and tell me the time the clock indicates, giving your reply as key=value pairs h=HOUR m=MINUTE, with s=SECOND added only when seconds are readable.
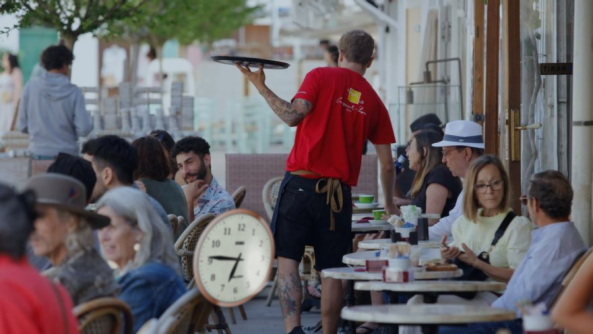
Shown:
h=6 m=46
